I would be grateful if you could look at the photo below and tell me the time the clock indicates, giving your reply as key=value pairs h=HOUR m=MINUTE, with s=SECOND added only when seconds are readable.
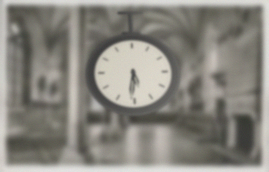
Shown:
h=5 m=31
